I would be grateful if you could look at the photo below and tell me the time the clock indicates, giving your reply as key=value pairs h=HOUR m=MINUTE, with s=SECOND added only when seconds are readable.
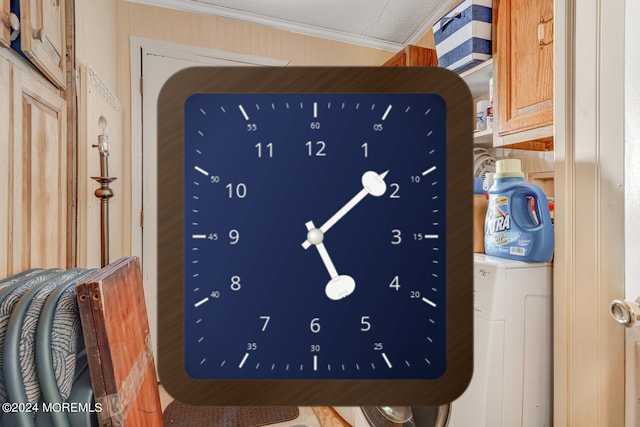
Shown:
h=5 m=8
